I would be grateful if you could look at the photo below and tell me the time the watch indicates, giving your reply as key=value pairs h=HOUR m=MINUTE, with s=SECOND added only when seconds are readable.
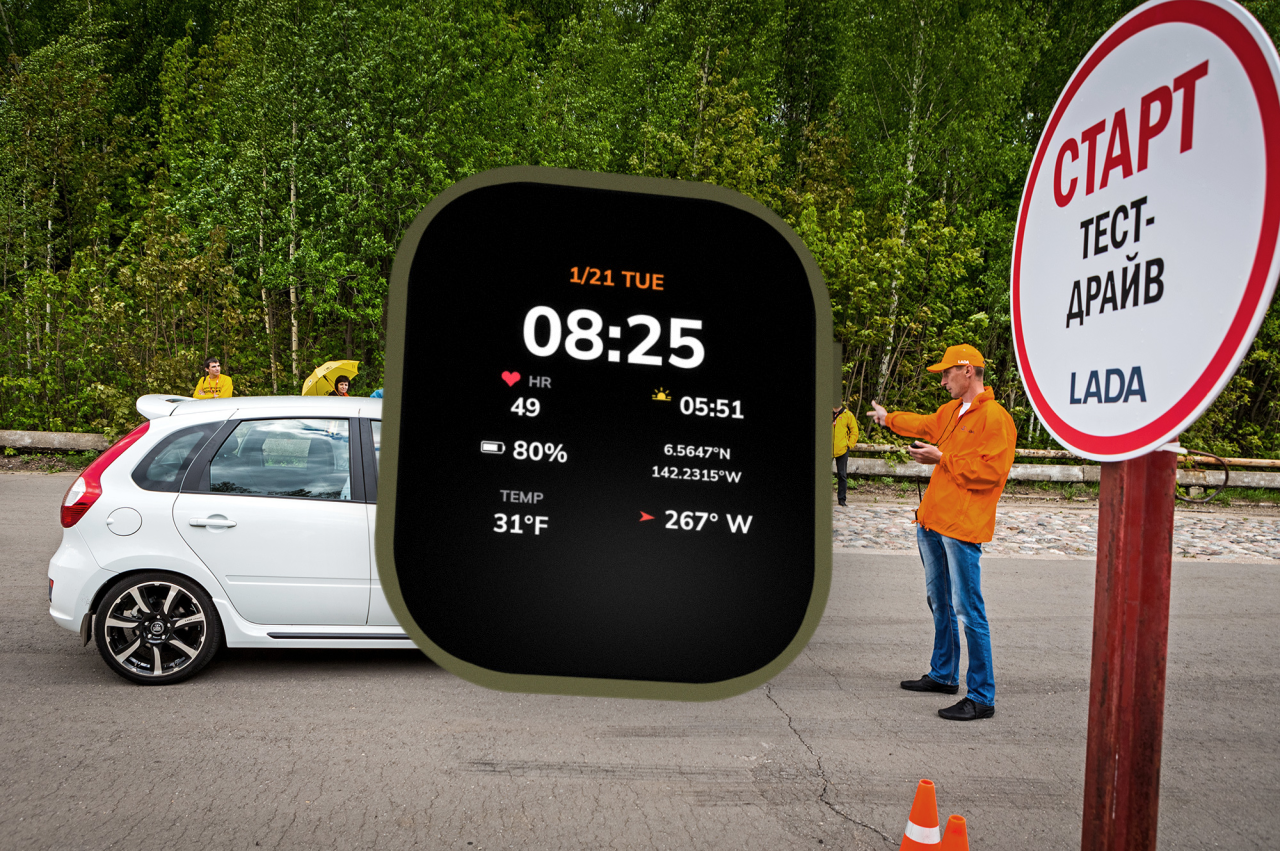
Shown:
h=8 m=25
